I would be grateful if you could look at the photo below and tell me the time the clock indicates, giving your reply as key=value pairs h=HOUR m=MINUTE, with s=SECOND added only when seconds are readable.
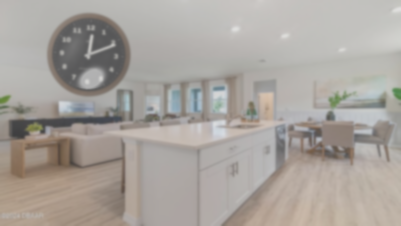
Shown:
h=12 m=11
